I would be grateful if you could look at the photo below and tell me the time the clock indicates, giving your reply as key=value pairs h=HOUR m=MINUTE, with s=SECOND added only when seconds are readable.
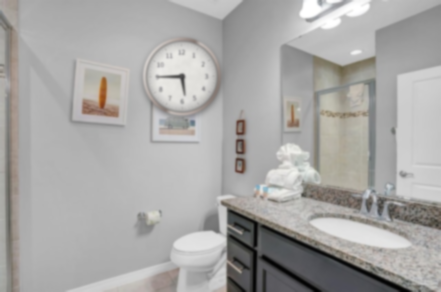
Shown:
h=5 m=45
